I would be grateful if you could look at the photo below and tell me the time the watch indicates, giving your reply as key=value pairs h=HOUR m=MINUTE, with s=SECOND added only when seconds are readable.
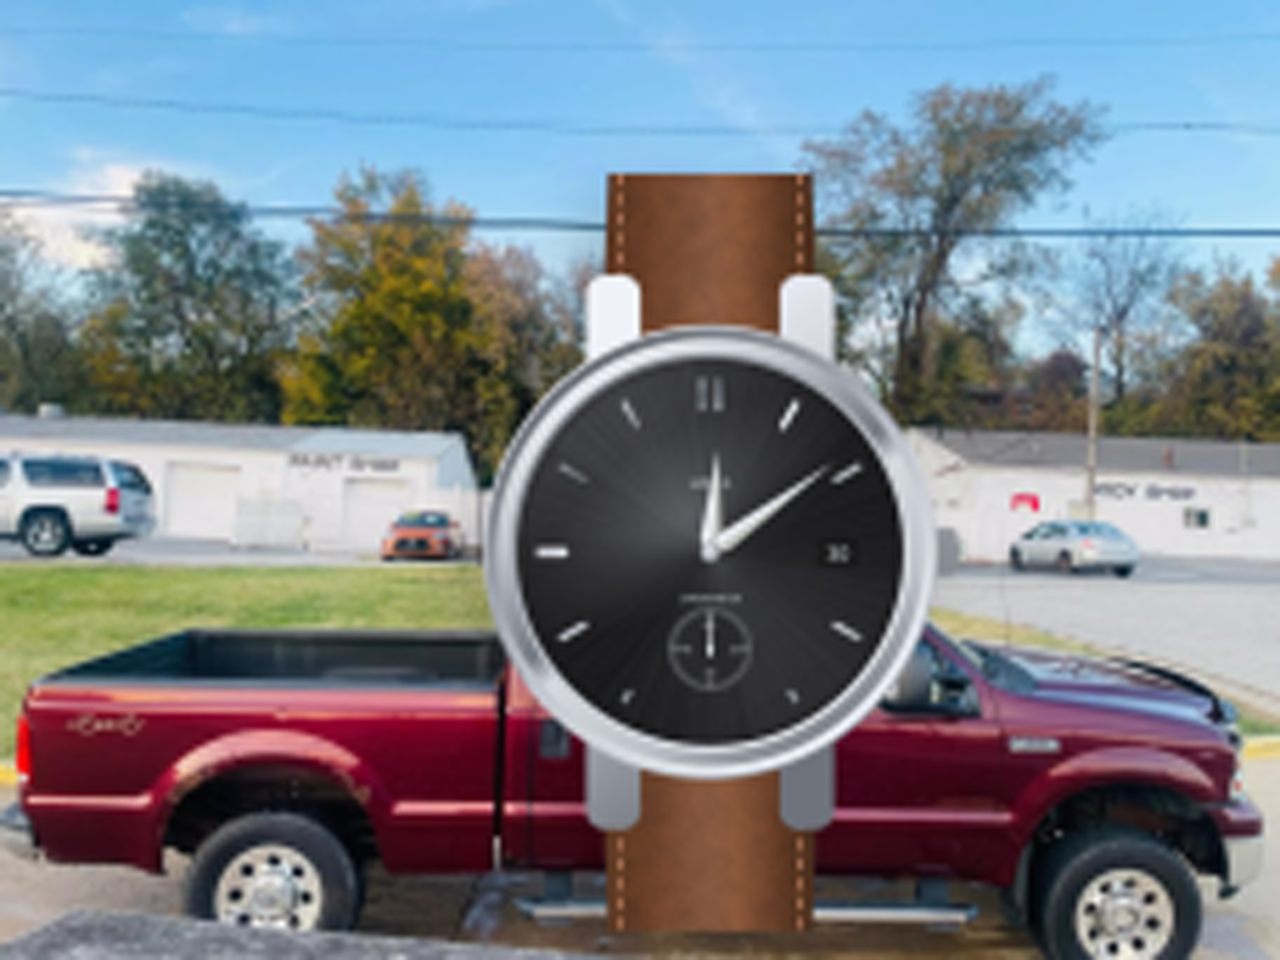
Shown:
h=12 m=9
